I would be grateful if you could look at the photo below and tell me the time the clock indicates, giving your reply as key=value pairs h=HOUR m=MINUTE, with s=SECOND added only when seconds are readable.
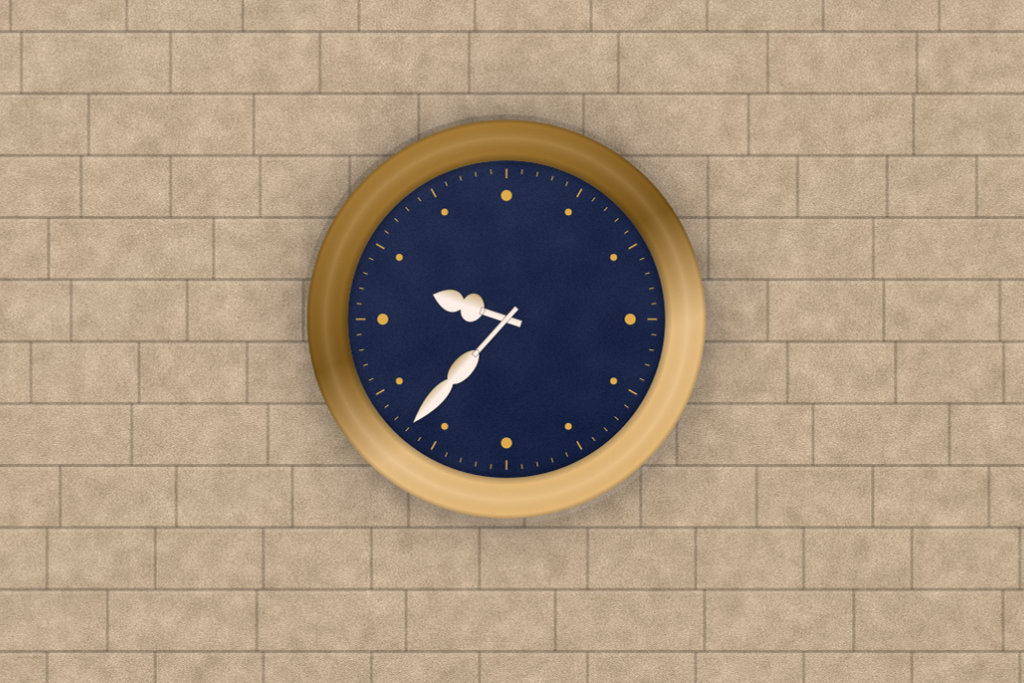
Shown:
h=9 m=37
